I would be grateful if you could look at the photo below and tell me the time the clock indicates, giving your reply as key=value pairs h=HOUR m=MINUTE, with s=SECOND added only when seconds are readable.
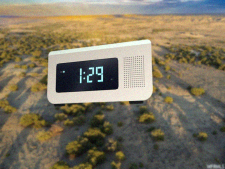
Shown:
h=1 m=29
